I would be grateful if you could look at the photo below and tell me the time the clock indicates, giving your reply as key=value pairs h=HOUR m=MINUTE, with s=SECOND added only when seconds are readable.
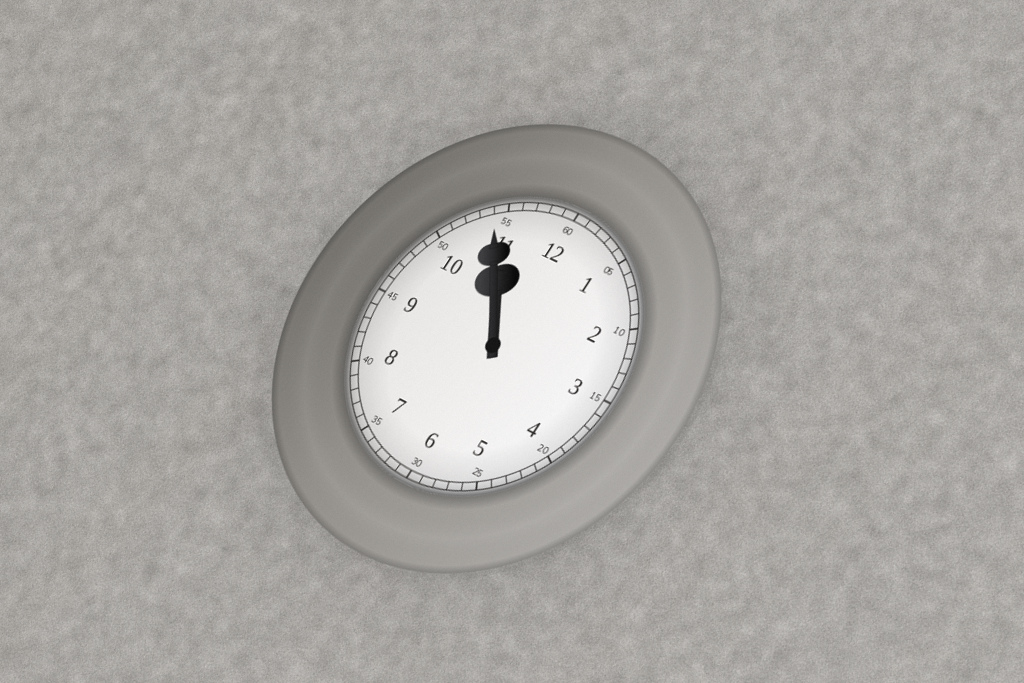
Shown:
h=10 m=54
